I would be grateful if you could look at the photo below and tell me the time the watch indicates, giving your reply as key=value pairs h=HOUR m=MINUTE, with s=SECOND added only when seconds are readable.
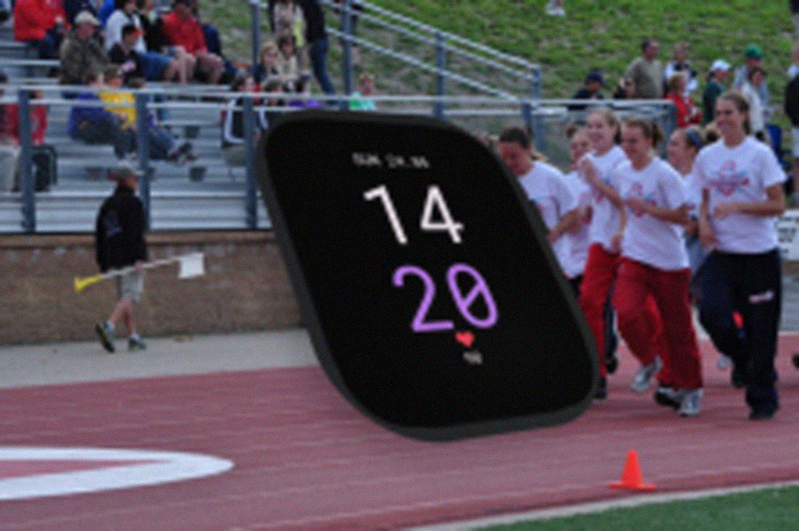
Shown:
h=14 m=20
